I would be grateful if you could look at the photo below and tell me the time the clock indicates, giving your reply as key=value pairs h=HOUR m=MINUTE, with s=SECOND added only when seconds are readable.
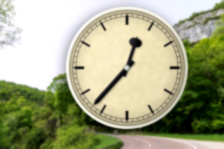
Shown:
h=12 m=37
